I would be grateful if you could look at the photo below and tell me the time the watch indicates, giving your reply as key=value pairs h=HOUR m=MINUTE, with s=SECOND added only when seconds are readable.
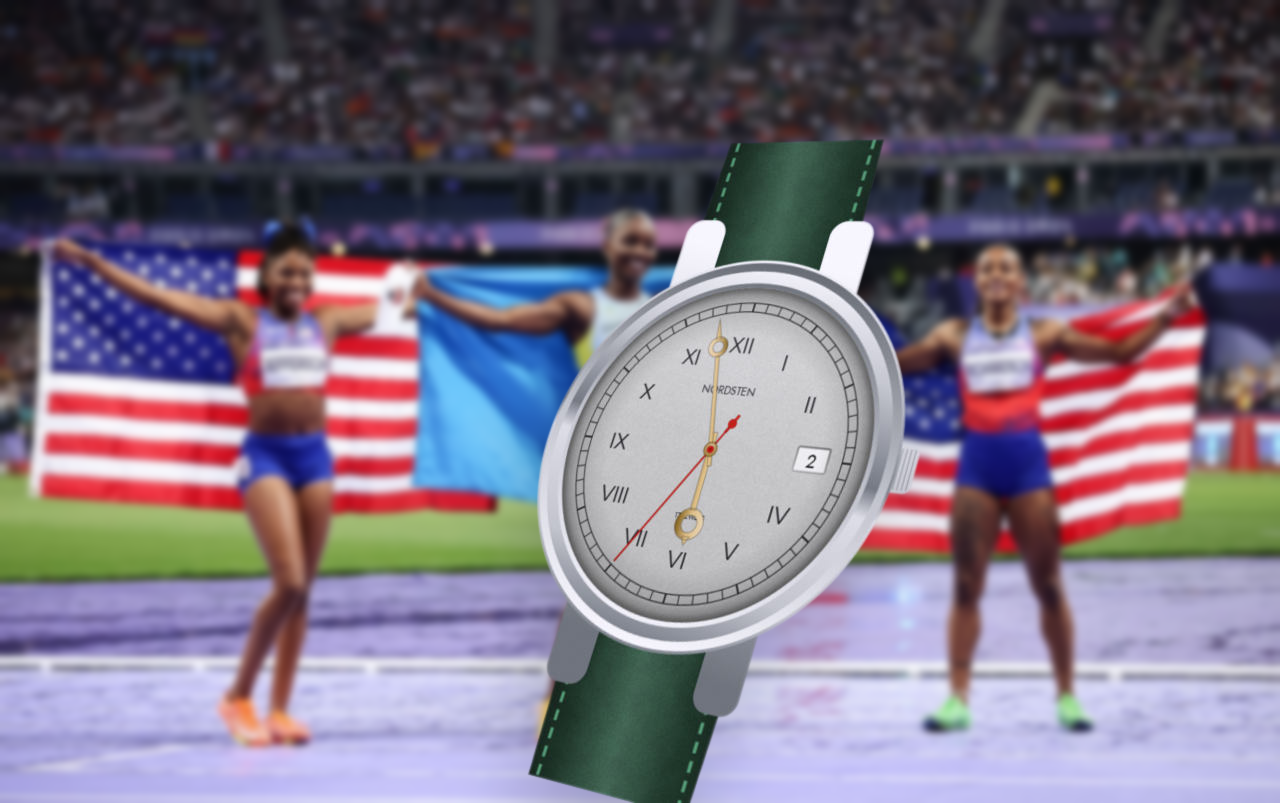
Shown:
h=5 m=57 s=35
